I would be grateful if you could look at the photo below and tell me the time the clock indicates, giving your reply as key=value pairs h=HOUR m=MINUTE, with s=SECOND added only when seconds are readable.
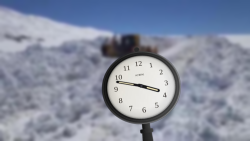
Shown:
h=3 m=48
